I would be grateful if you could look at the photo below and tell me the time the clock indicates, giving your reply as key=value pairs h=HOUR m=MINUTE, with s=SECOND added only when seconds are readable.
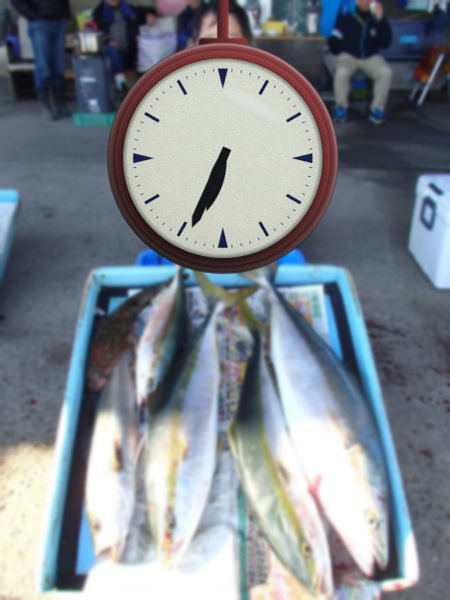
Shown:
h=6 m=34
